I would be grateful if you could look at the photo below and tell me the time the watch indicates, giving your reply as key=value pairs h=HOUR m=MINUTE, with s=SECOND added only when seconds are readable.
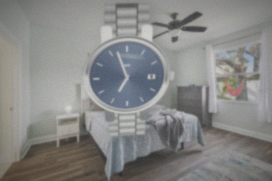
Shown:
h=6 m=57
